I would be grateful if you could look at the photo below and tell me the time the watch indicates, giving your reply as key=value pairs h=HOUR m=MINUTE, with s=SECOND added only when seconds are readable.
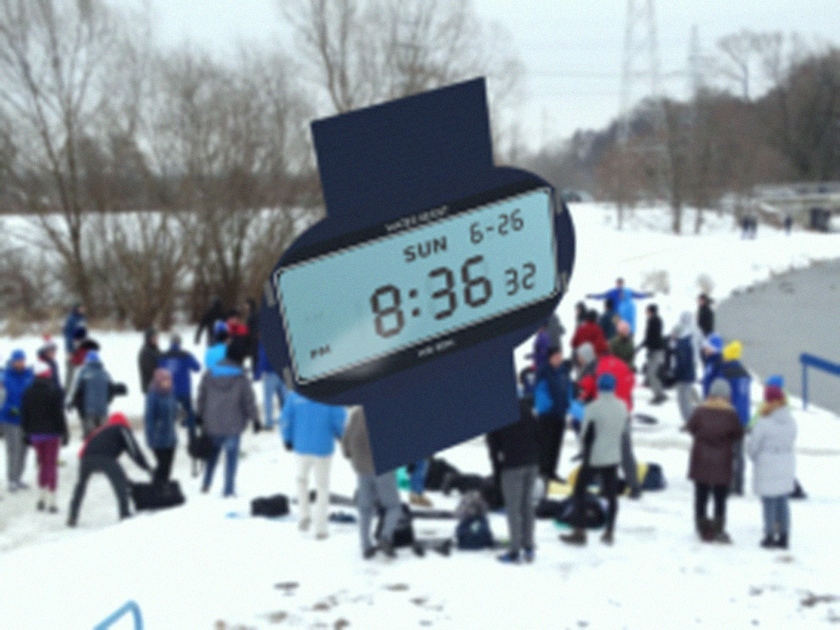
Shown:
h=8 m=36 s=32
